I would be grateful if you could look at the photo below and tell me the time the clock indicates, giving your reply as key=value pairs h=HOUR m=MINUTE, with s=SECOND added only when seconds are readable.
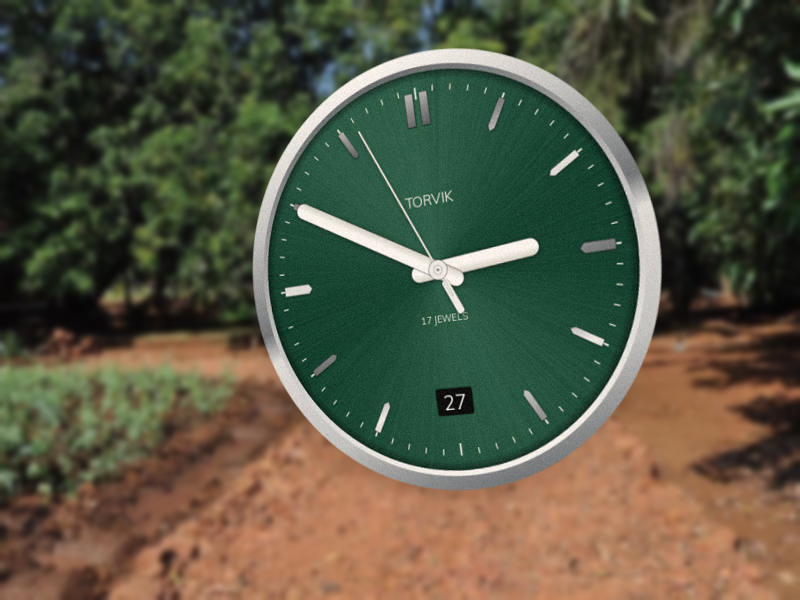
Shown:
h=2 m=49 s=56
